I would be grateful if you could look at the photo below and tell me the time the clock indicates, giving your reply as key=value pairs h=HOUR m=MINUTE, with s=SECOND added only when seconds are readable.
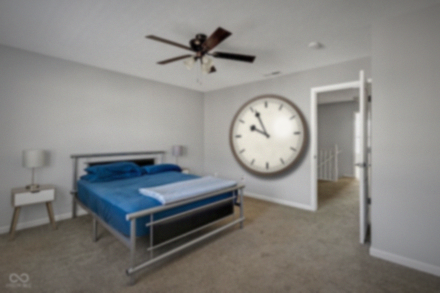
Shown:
h=9 m=56
